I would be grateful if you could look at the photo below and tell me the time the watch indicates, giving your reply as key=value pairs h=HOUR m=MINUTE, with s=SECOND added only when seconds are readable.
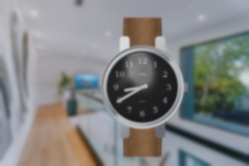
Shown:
h=8 m=40
